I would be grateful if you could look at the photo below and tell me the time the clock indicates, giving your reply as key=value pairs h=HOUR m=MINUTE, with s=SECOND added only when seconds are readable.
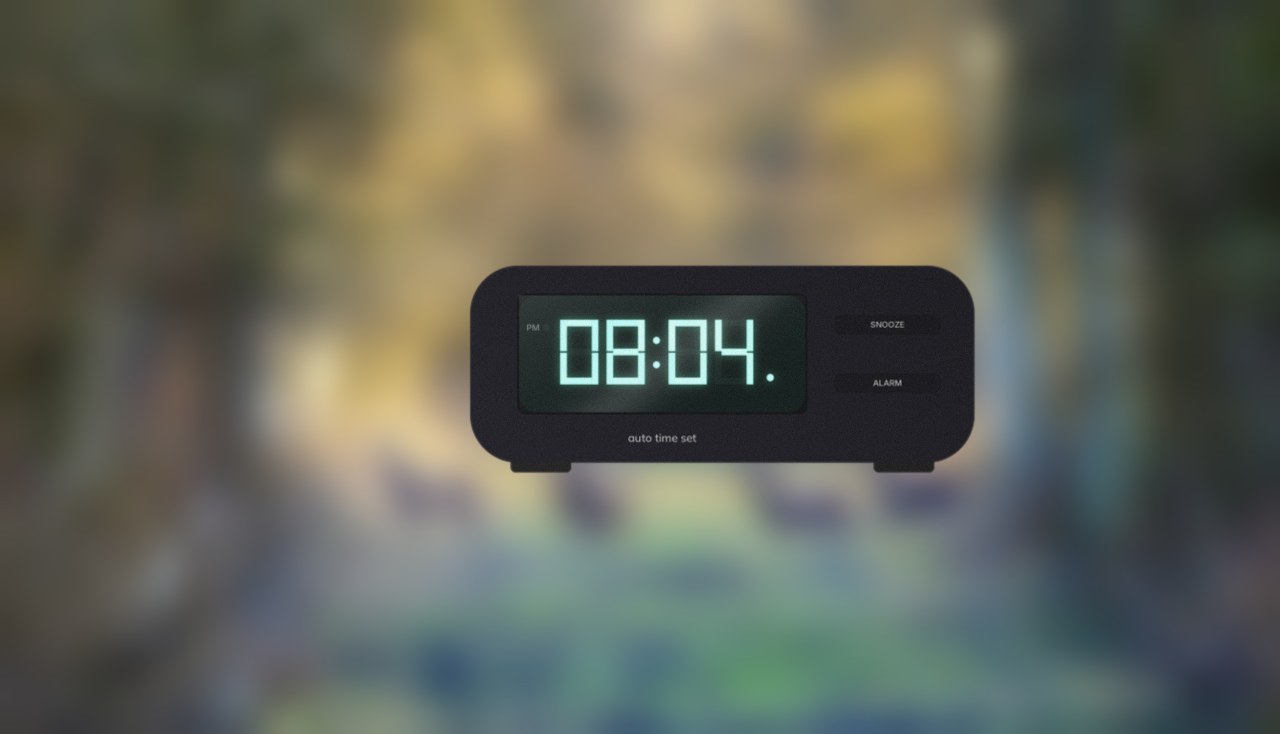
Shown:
h=8 m=4
